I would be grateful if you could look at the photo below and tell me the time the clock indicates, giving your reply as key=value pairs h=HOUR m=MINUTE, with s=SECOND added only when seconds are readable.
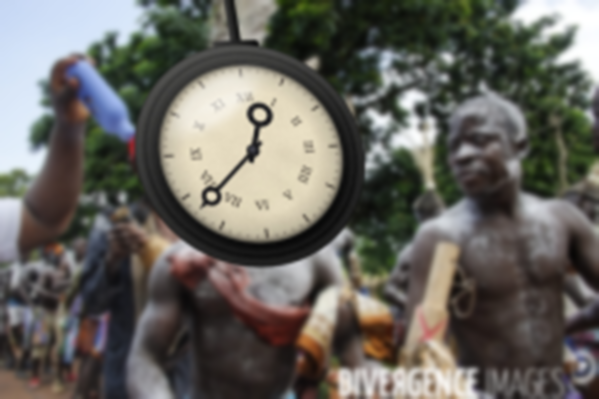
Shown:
h=12 m=38
